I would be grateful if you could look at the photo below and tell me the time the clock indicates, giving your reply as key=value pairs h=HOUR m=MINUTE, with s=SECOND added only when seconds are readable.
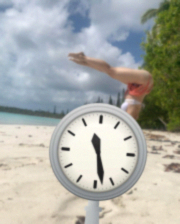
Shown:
h=11 m=28
